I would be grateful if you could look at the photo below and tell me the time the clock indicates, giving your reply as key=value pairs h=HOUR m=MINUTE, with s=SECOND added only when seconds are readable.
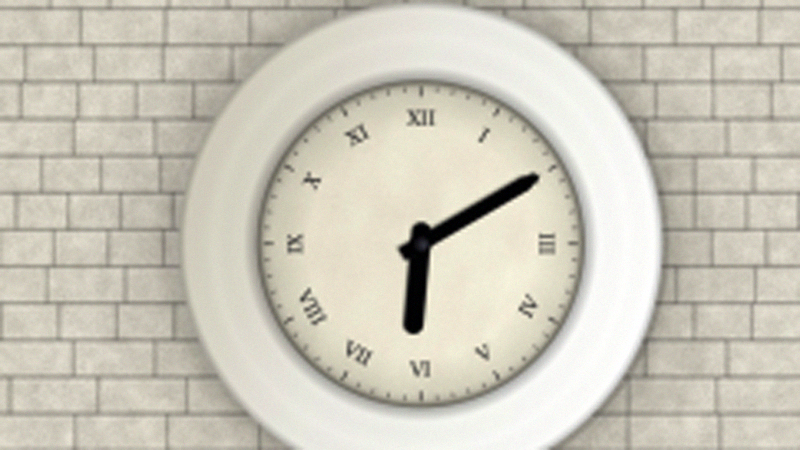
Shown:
h=6 m=10
